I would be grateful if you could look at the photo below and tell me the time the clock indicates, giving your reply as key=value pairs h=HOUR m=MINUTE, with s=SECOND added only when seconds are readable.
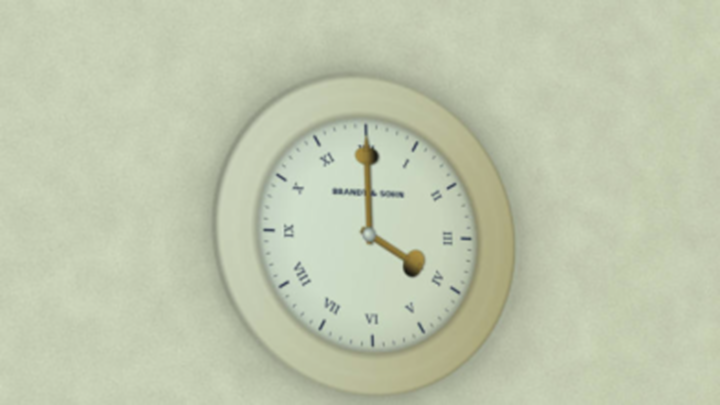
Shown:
h=4 m=0
